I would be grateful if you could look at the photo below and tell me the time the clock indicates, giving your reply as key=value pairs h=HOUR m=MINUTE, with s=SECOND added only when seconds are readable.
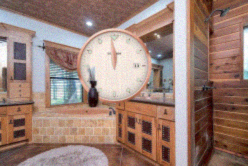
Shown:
h=11 m=59
